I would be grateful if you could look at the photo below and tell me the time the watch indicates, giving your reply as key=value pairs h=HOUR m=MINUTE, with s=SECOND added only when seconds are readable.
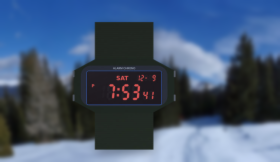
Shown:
h=7 m=53 s=41
